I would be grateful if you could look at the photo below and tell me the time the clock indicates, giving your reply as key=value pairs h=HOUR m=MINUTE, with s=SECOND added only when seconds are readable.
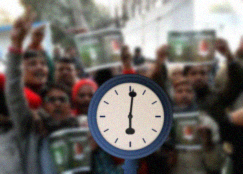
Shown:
h=6 m=1
